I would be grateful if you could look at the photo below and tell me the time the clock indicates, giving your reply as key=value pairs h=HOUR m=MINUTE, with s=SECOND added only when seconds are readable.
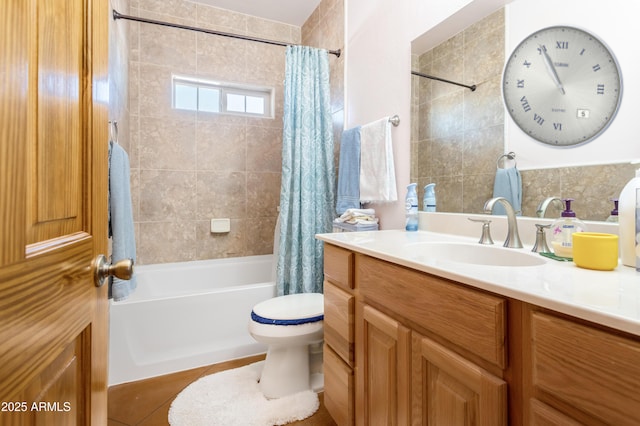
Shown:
h=10 m=55
